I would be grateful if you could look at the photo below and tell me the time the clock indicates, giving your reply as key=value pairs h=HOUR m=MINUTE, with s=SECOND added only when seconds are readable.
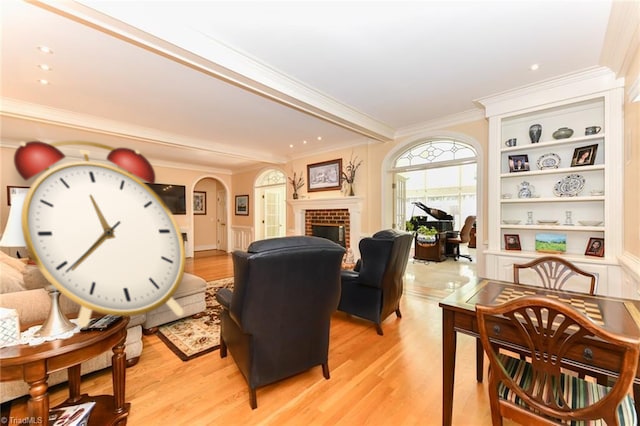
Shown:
h=11 m=38 s=39
